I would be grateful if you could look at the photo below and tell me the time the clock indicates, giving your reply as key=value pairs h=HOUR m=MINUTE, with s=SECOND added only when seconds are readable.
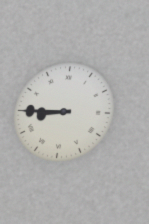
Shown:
h=8 m=45
